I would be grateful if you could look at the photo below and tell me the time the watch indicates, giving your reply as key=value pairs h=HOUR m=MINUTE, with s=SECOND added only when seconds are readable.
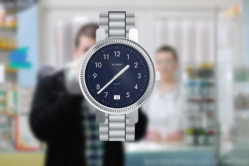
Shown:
h=1 m=38
